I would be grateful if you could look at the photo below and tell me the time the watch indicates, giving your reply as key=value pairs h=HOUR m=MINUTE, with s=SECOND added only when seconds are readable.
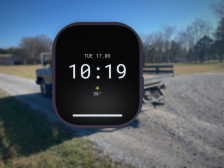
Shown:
h=10 m=19
